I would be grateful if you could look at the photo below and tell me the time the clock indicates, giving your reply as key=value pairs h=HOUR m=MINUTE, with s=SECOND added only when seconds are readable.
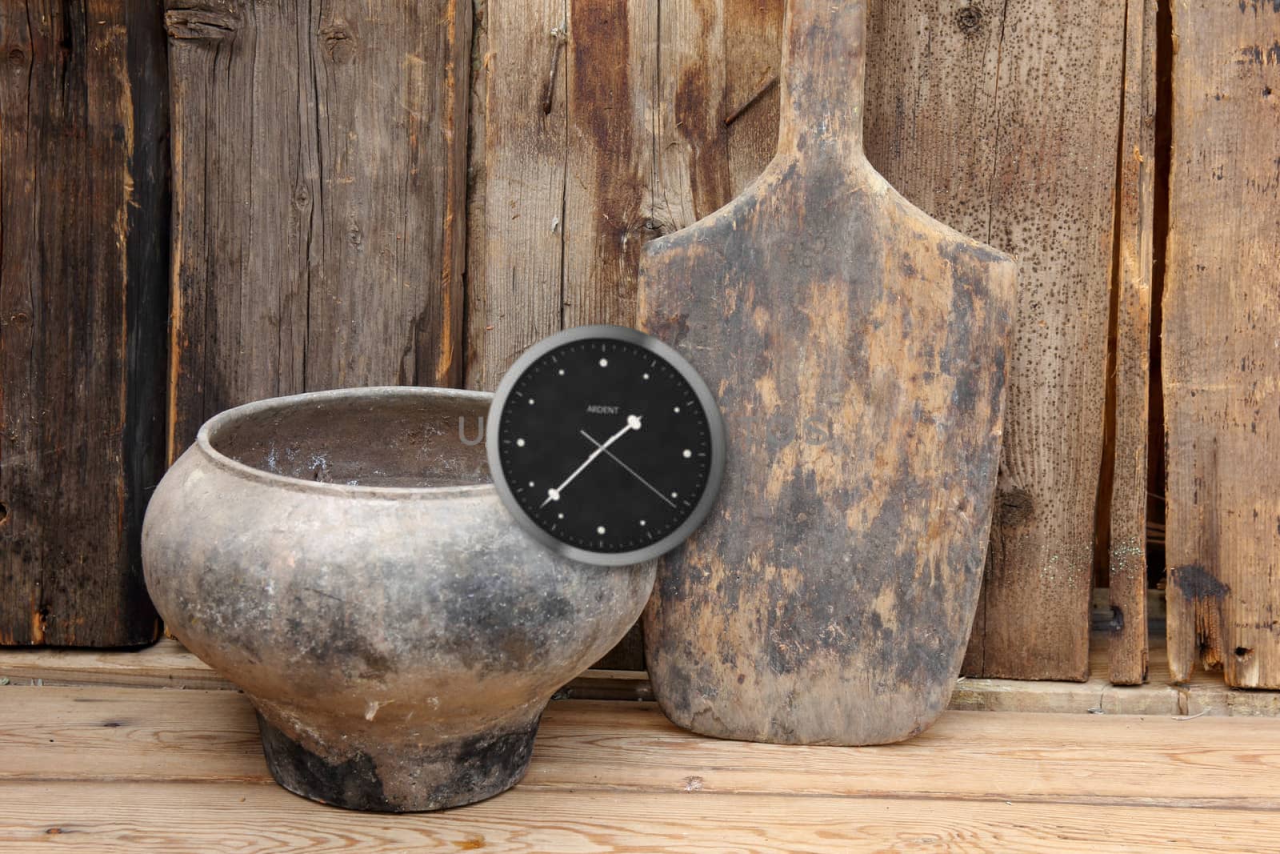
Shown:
h=1 m=37 s=21
